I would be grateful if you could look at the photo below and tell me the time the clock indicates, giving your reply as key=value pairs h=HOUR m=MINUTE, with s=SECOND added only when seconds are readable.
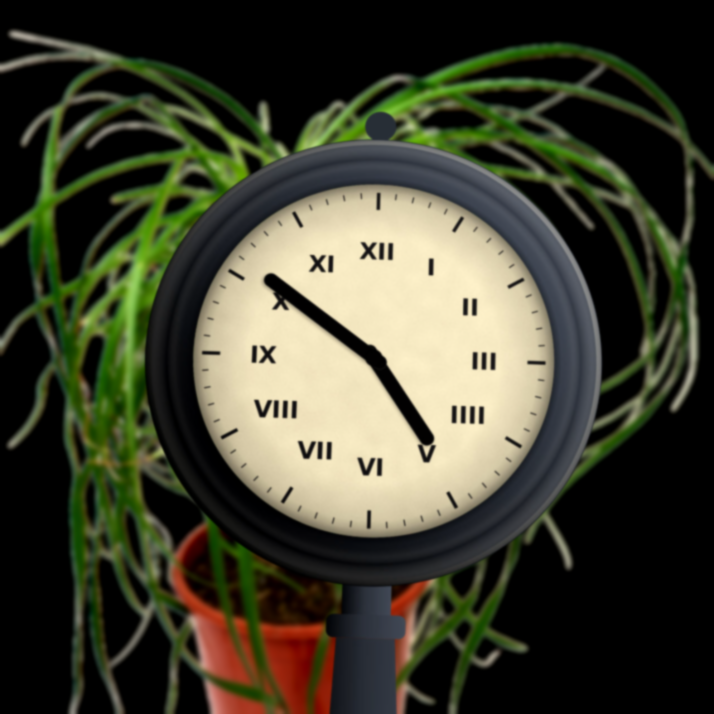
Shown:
h=4 m=51
